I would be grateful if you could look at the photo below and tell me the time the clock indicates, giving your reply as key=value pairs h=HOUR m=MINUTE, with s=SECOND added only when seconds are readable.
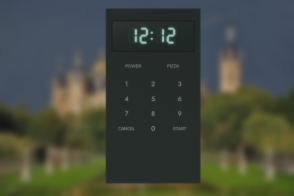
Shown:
h=12 m=12
